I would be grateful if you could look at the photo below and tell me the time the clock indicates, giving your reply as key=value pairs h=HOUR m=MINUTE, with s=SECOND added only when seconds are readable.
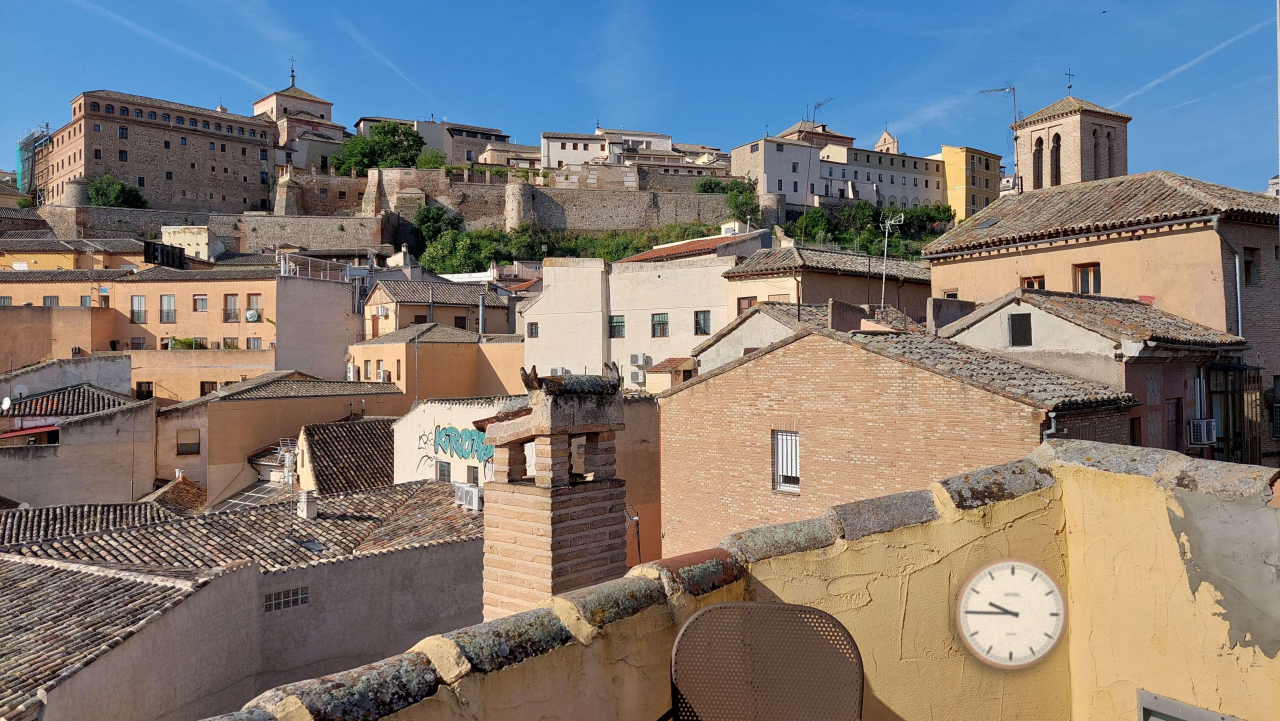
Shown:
h=9 m=45
